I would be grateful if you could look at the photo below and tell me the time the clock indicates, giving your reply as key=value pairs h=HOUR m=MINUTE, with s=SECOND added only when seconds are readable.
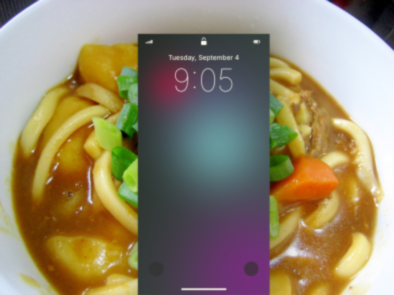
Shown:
h=9 m=5
